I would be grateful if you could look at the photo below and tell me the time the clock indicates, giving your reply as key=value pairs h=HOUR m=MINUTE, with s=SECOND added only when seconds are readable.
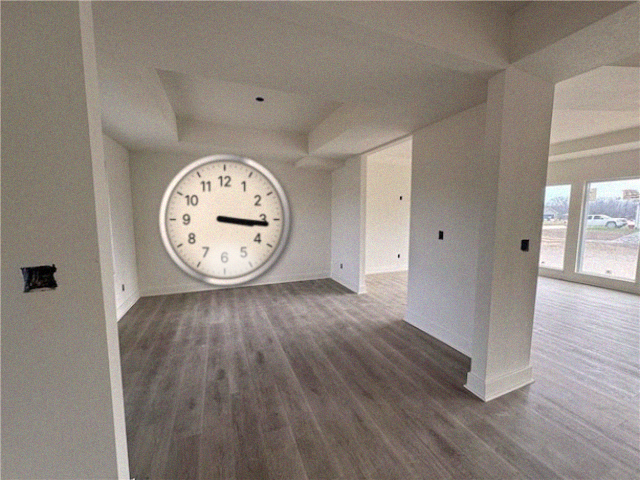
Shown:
h=3 m=16
